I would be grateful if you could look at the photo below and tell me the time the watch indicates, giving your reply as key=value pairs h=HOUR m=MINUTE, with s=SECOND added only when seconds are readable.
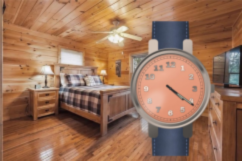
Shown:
h=4 m=21
